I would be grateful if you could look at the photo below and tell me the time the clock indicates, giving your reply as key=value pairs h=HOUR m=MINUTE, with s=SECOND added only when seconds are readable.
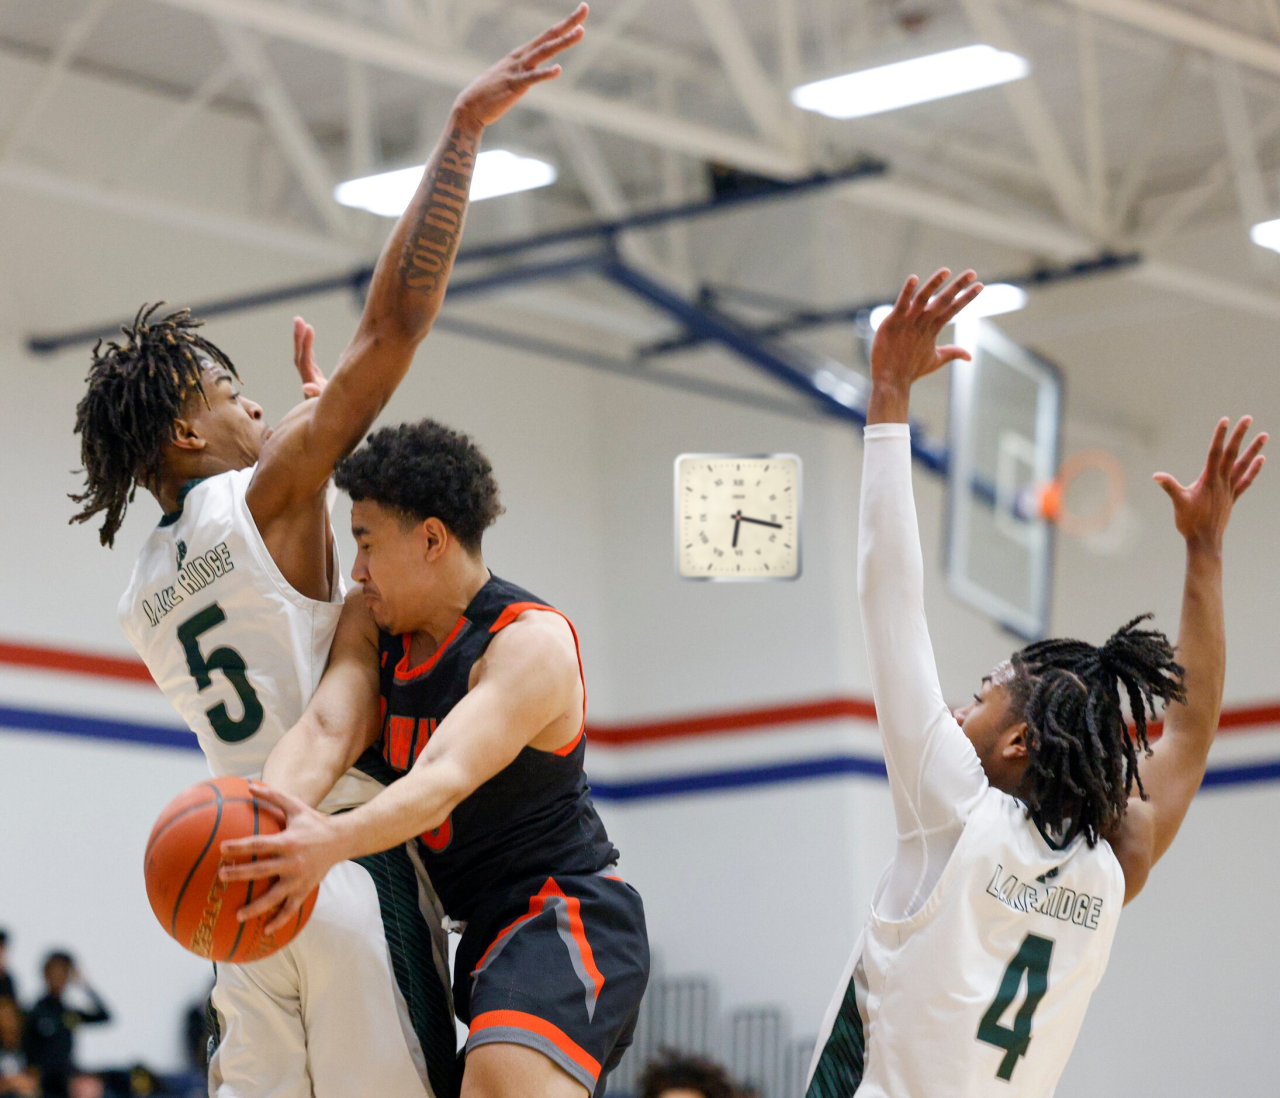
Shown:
h=6 m=17
